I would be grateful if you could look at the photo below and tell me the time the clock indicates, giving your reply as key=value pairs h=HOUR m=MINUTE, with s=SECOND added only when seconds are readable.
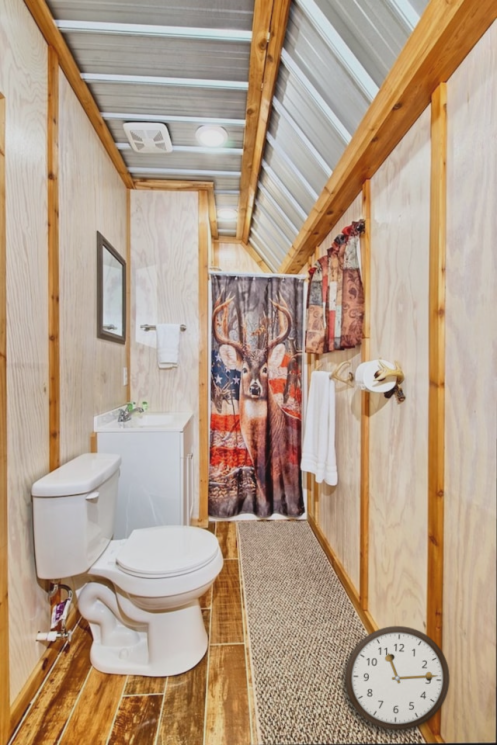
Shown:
h=11 m=14
